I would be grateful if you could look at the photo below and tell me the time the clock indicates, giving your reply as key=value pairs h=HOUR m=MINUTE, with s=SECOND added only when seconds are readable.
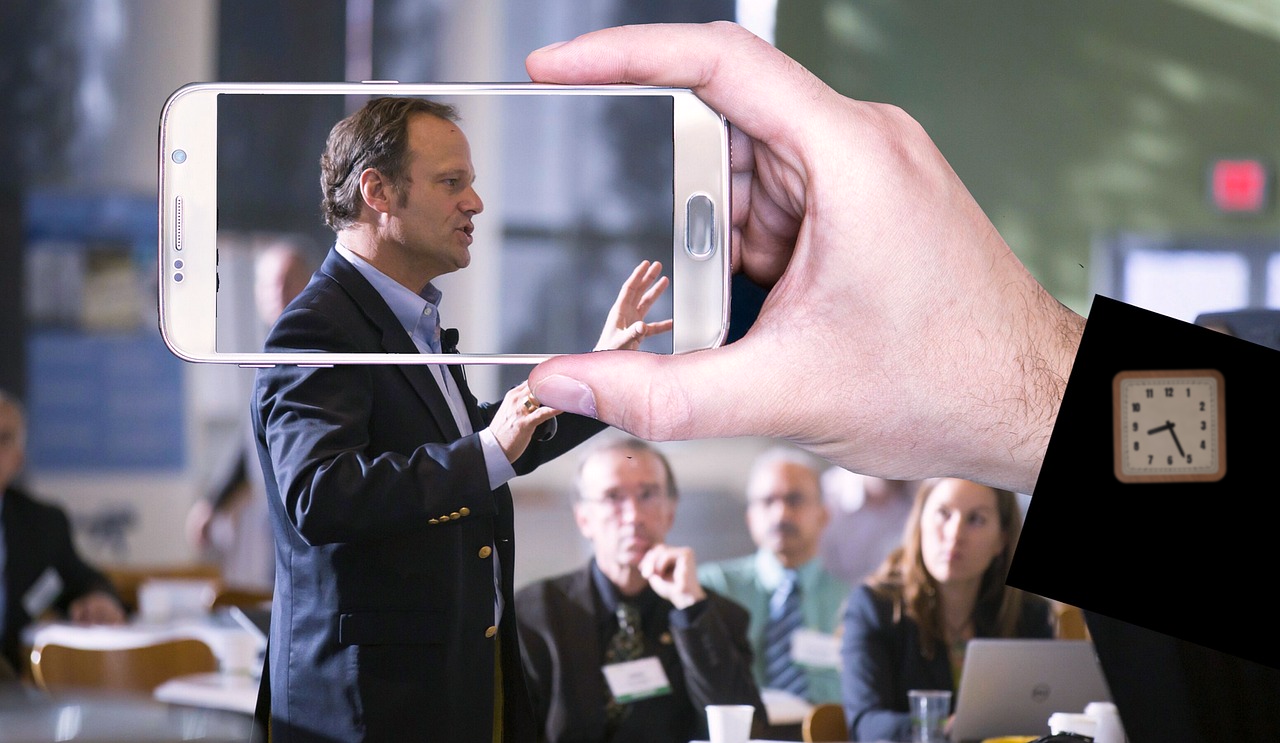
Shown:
h=8 m=26
